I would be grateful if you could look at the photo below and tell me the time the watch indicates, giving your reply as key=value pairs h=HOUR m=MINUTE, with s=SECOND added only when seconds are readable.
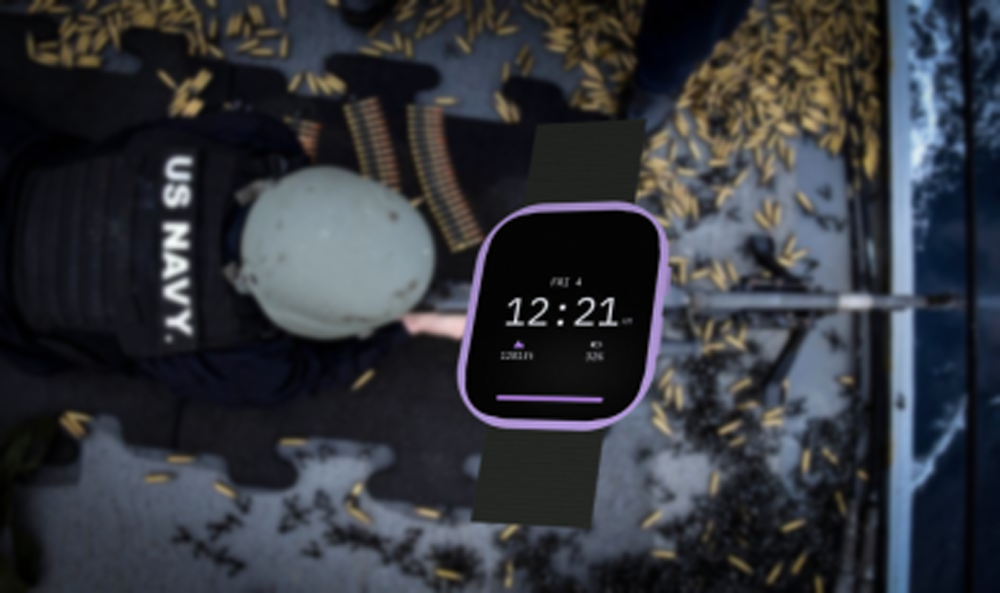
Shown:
h=12 m=21
